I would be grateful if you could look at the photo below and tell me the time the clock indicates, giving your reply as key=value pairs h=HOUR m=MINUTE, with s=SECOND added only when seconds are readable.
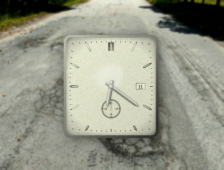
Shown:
h=6 m=21
